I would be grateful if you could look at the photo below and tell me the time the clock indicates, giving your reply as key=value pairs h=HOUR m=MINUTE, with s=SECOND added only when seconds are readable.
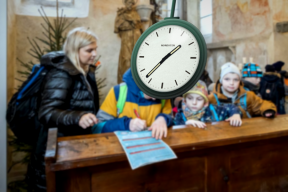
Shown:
h=1 m=37
